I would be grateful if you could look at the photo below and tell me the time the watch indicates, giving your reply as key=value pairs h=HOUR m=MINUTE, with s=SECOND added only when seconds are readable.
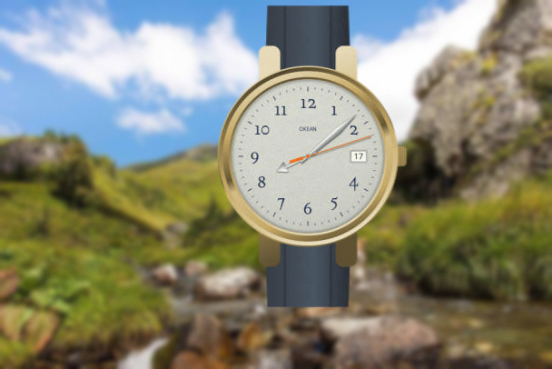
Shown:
h=8 m=8 s=12
